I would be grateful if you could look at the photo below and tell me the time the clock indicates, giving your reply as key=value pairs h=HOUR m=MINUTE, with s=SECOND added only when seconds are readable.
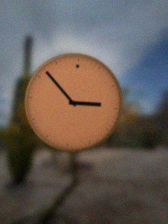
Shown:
h=2 m=52
